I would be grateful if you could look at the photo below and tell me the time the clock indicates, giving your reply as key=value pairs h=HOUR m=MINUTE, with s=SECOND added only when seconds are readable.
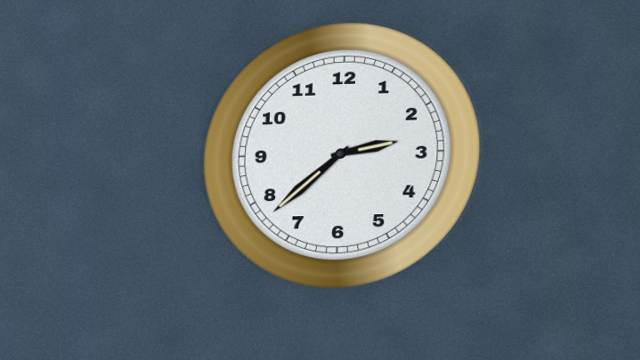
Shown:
h=2 m=38
